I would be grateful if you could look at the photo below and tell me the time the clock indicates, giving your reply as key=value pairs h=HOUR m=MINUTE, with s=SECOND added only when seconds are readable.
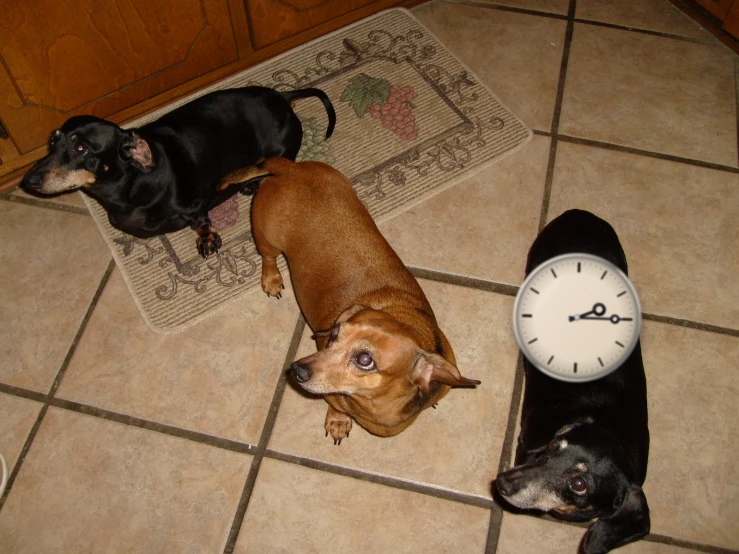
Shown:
h=2 m=15
